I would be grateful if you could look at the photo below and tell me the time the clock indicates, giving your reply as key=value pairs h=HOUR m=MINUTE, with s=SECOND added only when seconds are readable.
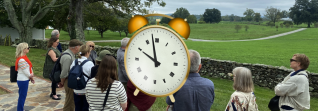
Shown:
h=9 m=58
